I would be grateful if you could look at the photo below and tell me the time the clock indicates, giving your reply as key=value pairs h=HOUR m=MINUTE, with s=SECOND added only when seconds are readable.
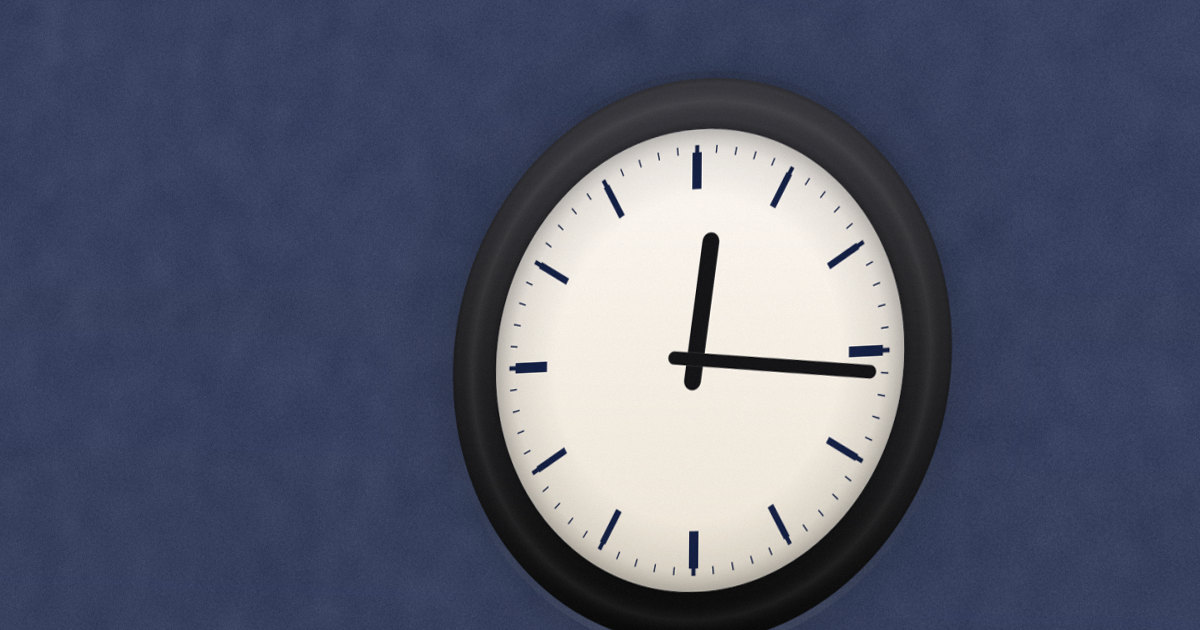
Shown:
h=12 m=16
